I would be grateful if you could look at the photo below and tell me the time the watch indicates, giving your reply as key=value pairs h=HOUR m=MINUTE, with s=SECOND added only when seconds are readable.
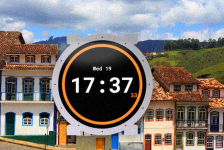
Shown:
h=17 m=37
